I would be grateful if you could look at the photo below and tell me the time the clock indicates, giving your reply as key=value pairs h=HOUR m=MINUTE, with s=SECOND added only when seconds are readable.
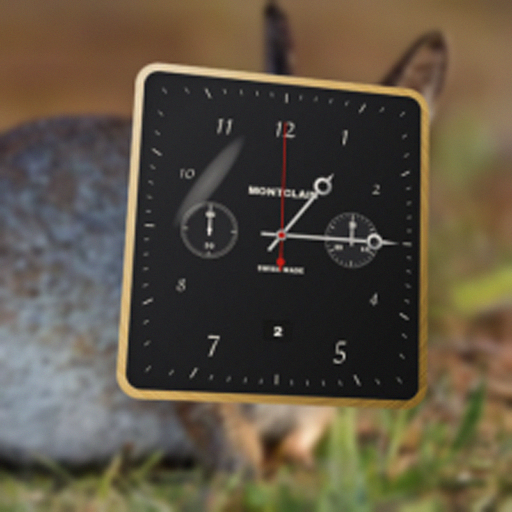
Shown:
h=1 m=15
